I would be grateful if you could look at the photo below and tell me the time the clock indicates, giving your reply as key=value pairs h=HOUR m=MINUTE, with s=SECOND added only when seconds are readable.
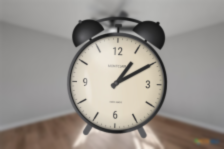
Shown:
h=1 m=10
